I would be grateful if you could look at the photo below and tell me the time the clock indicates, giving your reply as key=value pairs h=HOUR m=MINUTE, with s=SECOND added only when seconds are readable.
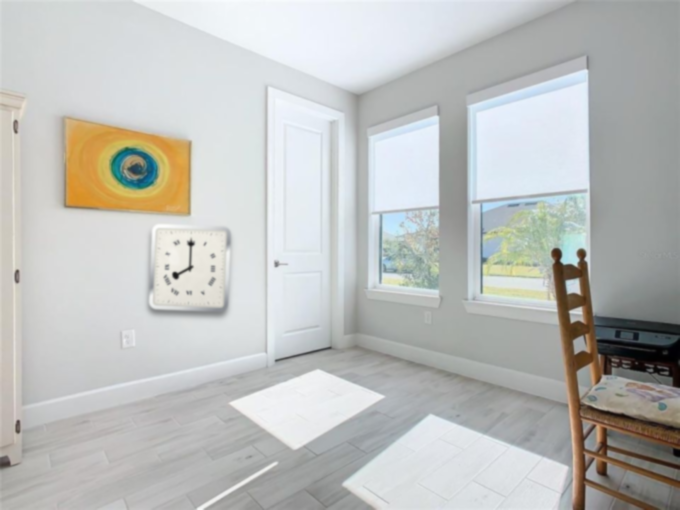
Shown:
h=8 m=0
